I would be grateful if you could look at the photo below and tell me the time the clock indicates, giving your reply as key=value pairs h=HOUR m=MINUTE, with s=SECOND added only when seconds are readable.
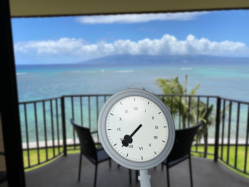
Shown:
h=7 m=38
